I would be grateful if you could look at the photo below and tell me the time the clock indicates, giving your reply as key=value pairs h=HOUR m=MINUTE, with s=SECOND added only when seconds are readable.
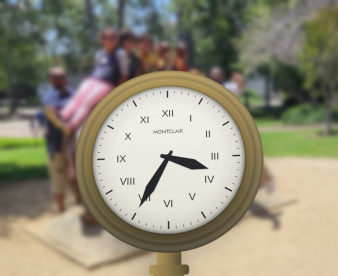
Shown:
h=3 m=35
